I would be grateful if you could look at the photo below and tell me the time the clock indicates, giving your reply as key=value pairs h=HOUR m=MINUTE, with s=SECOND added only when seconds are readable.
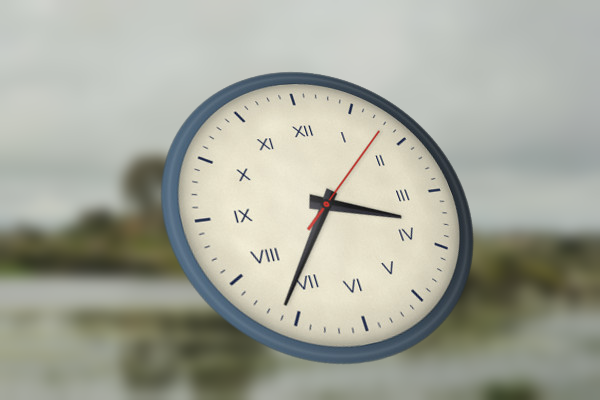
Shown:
h=3 m=36 s=8
